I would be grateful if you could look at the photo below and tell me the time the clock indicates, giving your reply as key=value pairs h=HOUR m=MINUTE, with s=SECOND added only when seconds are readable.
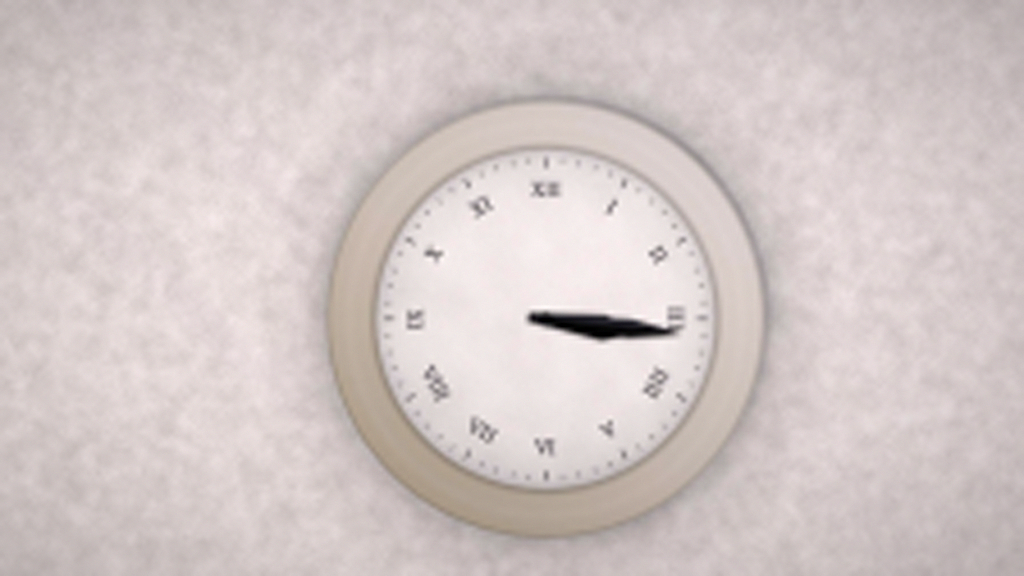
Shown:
h=3 m=16
